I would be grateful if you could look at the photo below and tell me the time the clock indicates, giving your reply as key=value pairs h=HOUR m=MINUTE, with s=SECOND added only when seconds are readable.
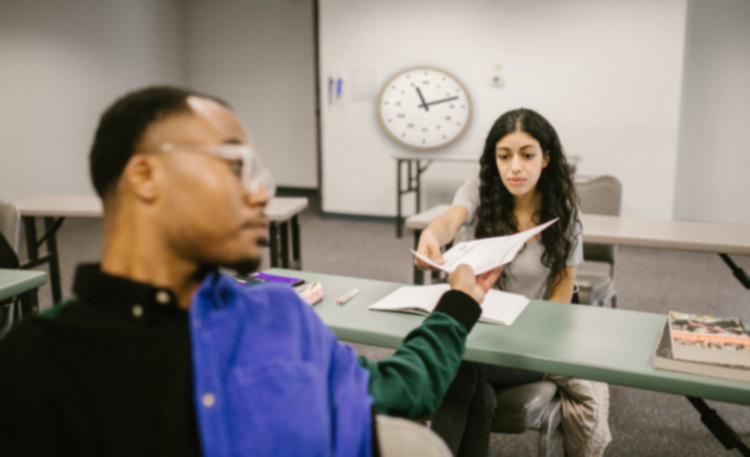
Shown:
h=11 m=12
